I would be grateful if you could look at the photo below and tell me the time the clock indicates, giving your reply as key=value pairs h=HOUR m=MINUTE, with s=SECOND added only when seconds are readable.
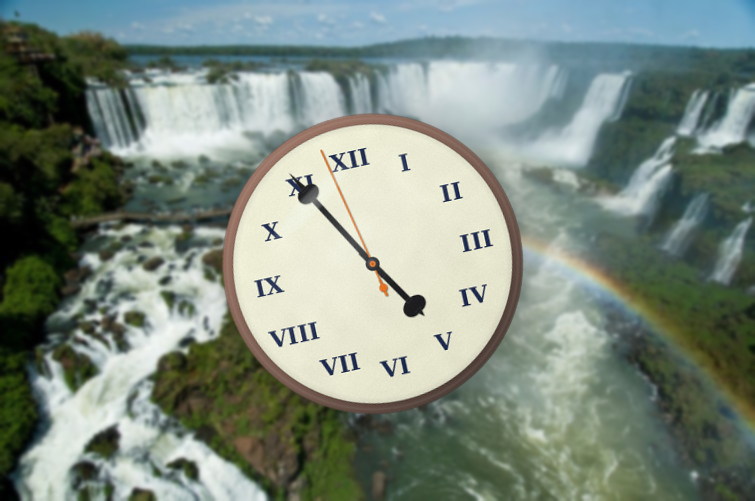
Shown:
h=4 m=54 s=58
